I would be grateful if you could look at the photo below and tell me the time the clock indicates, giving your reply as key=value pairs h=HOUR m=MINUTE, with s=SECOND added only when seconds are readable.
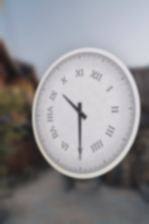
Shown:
h=9 m=25
